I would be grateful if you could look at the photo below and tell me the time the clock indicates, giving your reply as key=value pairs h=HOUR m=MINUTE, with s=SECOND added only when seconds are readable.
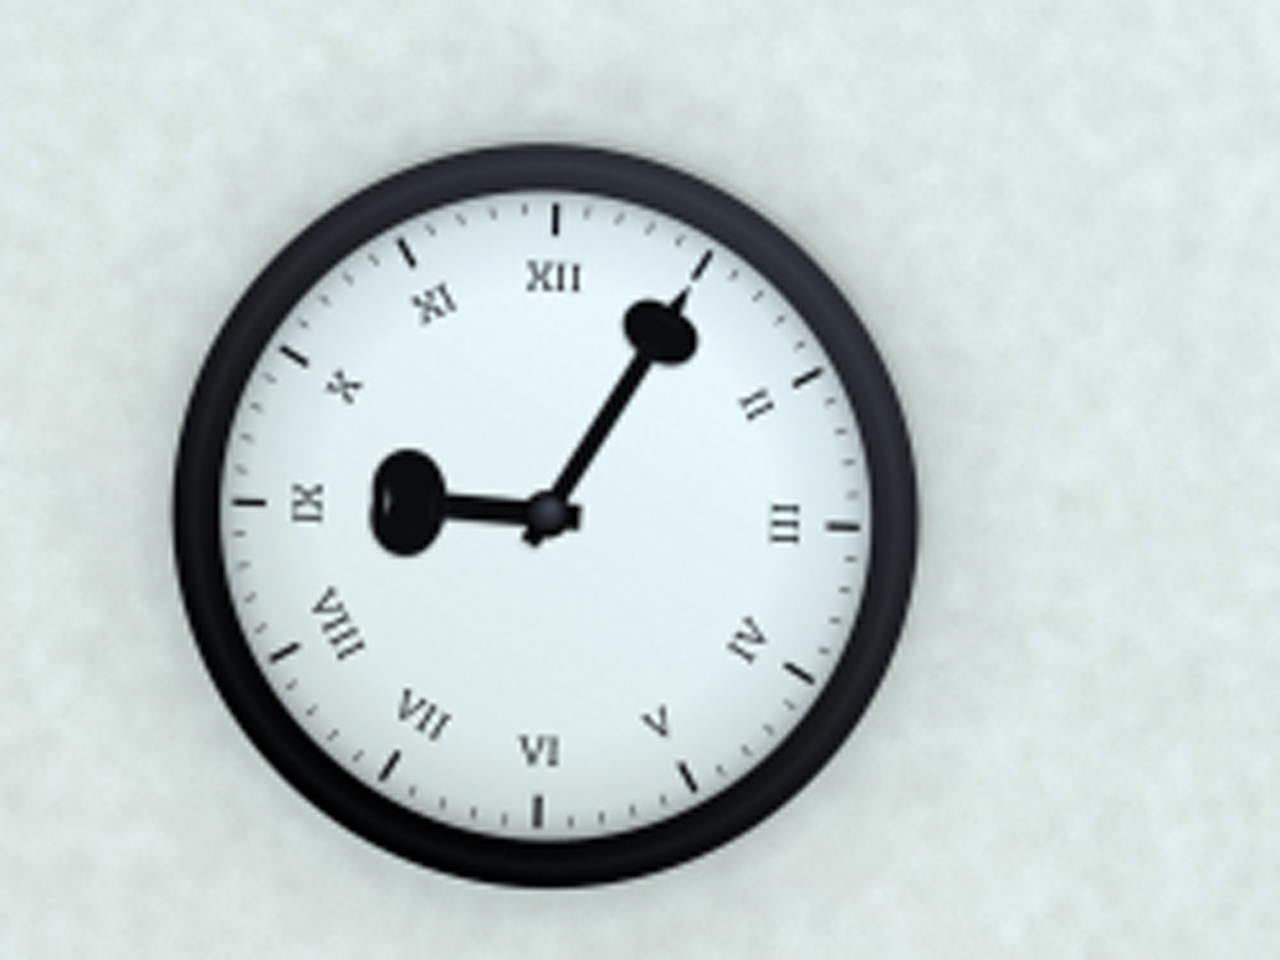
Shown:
h=9 m=5
